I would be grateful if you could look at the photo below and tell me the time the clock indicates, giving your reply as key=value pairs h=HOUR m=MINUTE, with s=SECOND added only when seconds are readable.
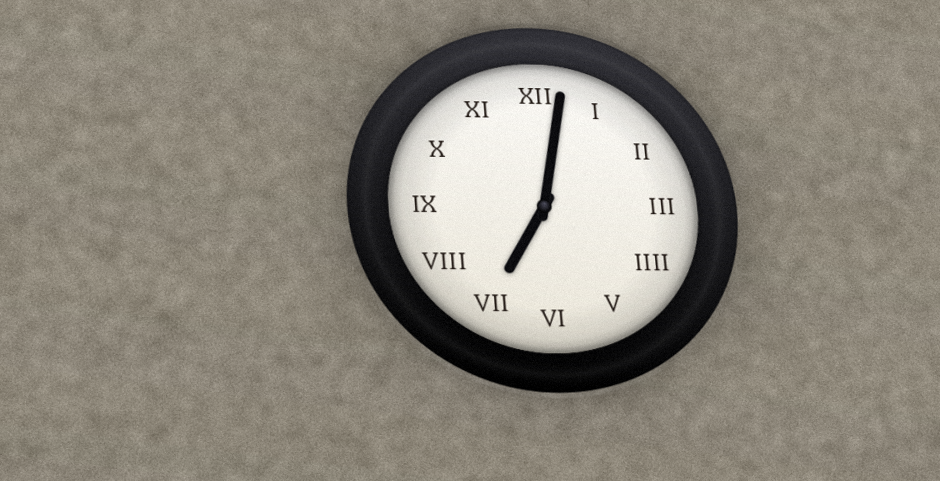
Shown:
h=7 m=2
